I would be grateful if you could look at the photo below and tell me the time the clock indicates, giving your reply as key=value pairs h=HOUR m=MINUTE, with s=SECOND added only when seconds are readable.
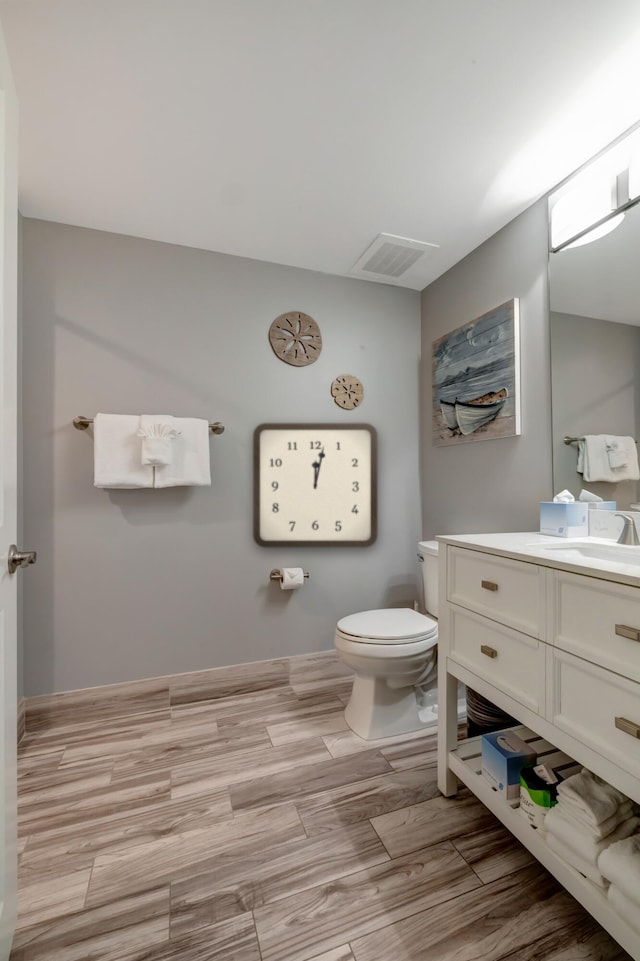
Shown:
h=12 m=2
